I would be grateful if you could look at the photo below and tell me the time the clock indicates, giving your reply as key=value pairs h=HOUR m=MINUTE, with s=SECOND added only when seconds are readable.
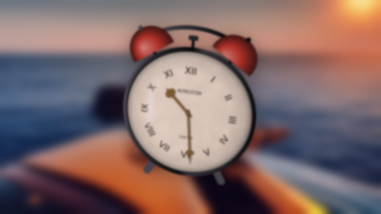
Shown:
h=10 m=29
